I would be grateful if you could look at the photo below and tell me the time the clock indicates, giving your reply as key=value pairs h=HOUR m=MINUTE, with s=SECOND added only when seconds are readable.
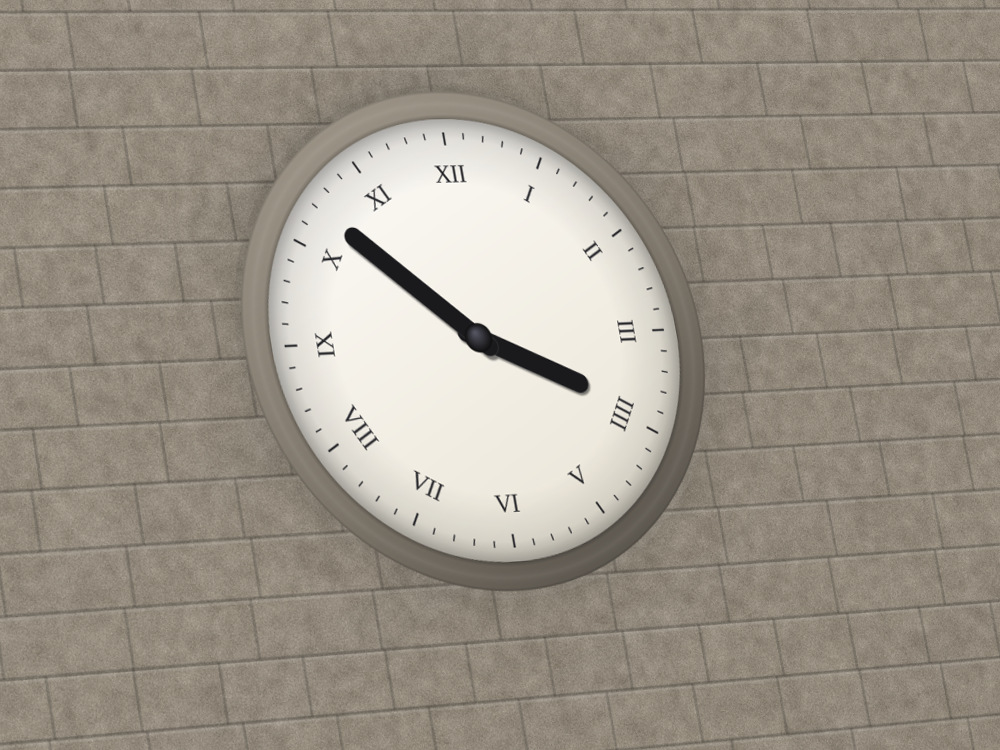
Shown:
h=3 m=52
